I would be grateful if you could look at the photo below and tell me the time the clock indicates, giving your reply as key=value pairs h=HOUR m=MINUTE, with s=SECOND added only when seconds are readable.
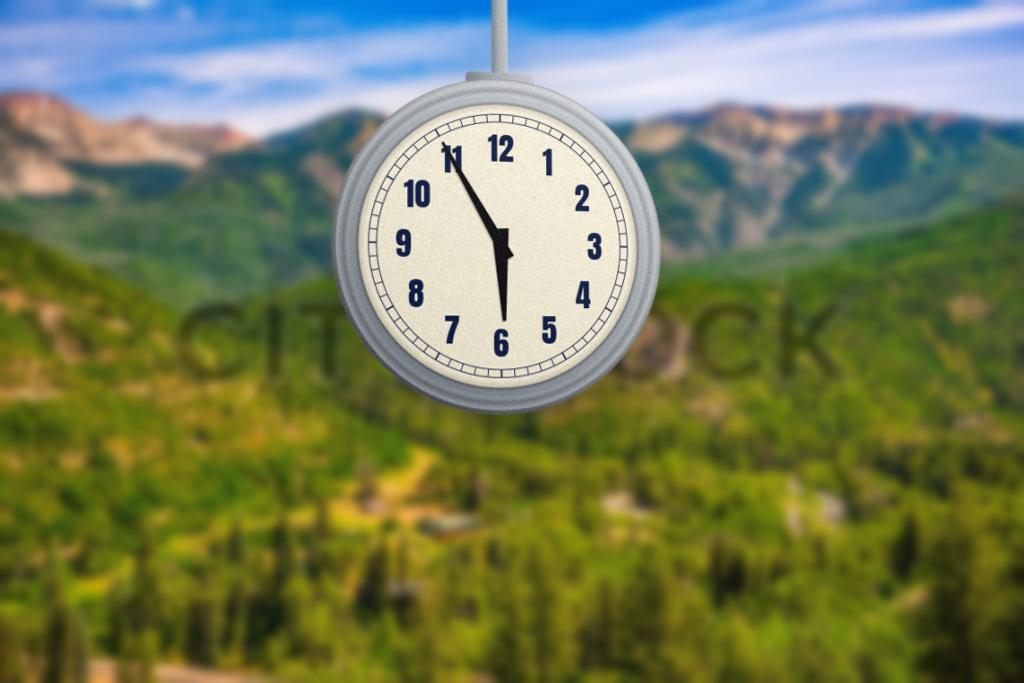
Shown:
h=5 m=55
